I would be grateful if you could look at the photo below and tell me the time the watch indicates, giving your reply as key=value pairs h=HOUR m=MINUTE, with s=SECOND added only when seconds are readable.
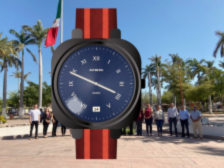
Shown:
h=3 m=49
